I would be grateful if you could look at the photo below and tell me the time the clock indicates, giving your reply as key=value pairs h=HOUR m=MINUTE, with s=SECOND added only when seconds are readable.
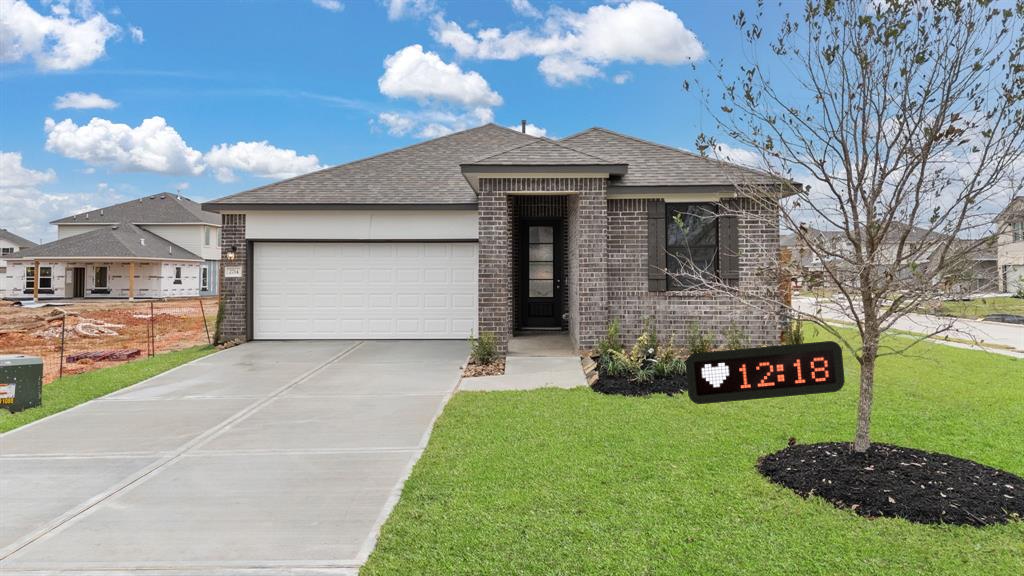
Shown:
h=12 m=18
